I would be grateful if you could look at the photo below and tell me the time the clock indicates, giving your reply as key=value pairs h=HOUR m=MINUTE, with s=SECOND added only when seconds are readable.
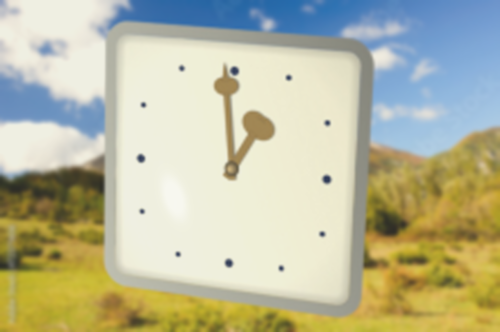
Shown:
h=12 m=59
